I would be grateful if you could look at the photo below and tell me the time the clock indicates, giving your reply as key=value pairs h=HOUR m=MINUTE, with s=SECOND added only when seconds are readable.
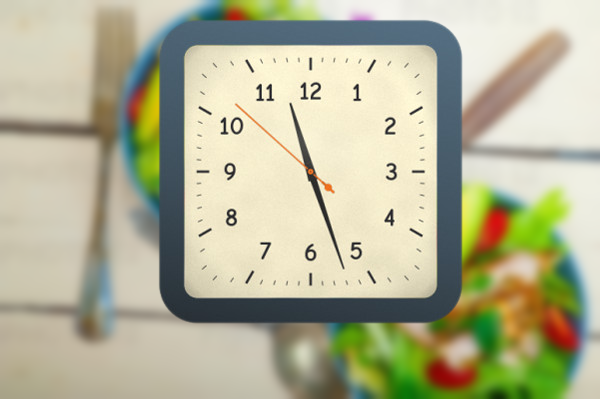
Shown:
h=11 m=26 s=52
